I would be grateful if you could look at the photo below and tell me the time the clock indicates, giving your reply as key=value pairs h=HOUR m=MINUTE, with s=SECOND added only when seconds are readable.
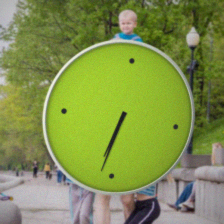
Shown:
h=6 m=32
